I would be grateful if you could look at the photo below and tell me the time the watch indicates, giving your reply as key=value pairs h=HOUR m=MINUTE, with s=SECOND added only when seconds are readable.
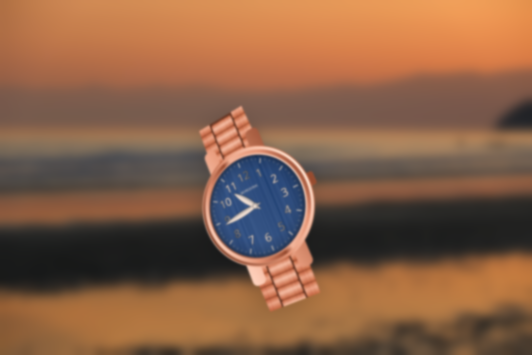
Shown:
h=10 m=44
